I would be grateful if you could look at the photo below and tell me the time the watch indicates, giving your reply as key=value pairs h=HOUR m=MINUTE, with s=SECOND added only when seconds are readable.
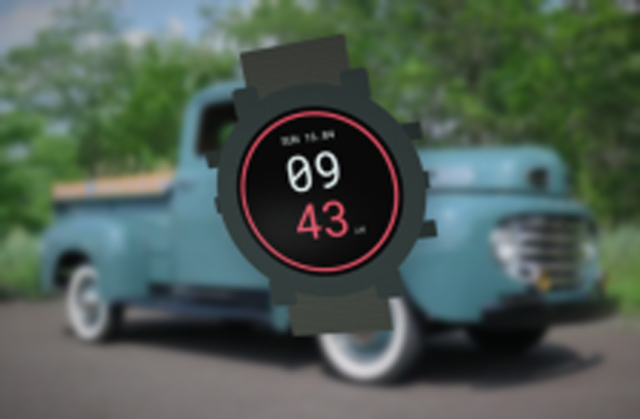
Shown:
h=9 m=43
